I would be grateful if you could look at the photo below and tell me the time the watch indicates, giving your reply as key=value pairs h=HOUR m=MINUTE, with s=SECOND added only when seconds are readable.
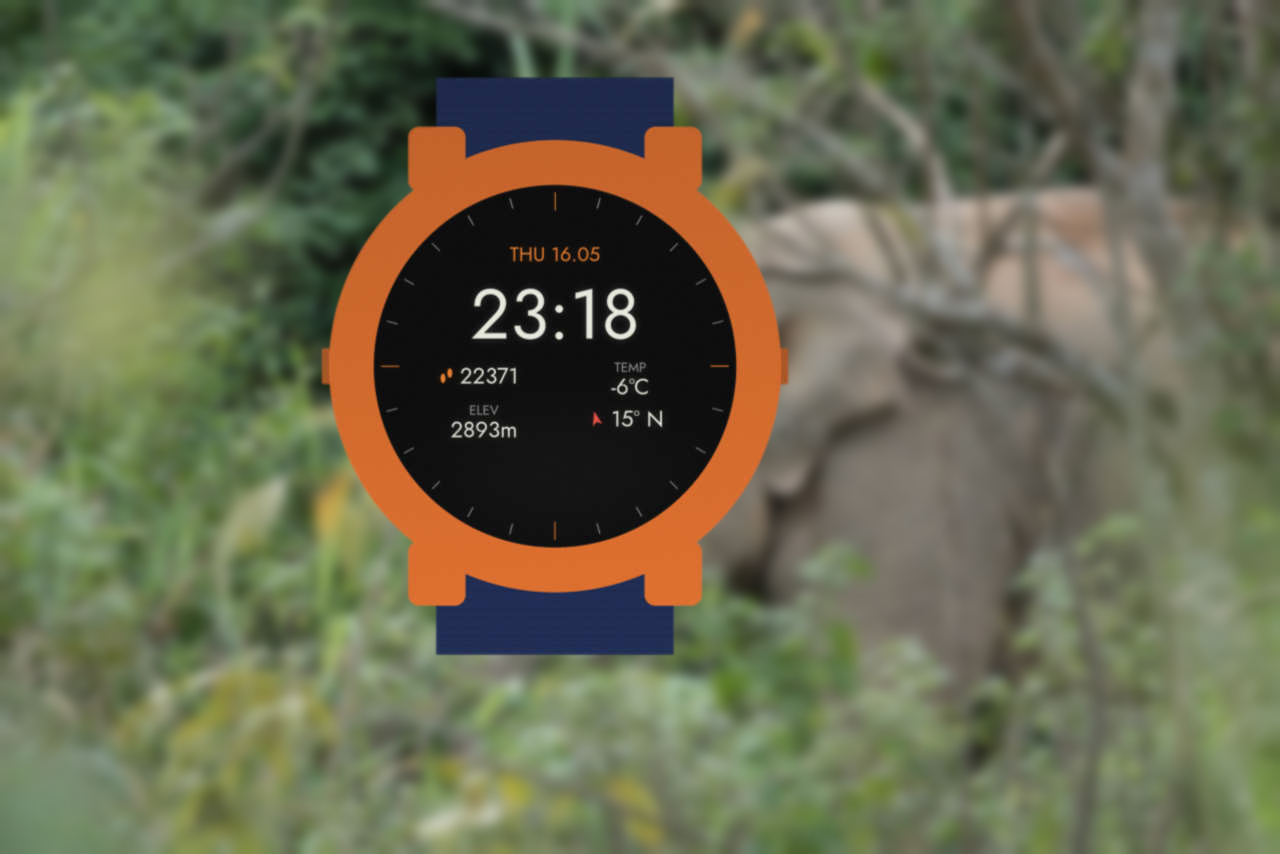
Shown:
h=23 m=18
